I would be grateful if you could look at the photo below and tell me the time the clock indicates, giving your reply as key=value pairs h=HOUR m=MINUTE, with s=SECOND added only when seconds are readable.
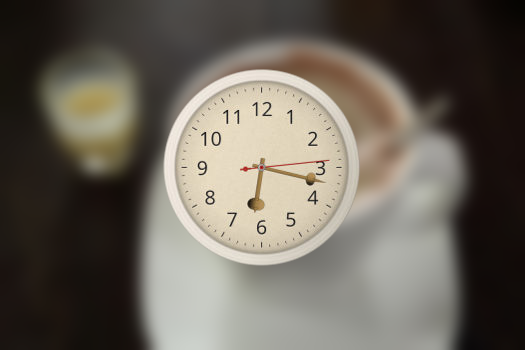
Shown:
h=6 m=17 s=14
